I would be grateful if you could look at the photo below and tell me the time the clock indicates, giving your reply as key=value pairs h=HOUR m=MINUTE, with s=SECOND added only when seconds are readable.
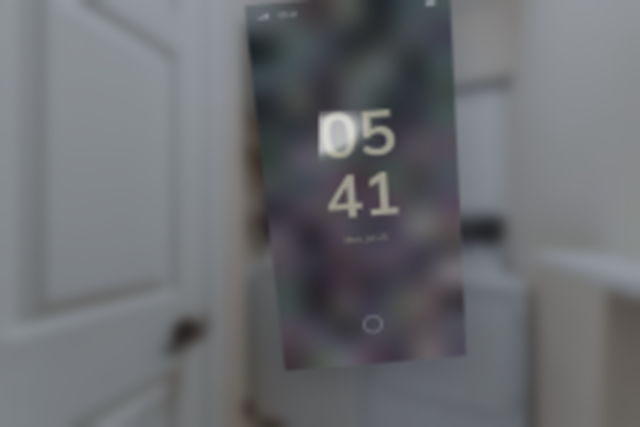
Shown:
h=5 m=41
